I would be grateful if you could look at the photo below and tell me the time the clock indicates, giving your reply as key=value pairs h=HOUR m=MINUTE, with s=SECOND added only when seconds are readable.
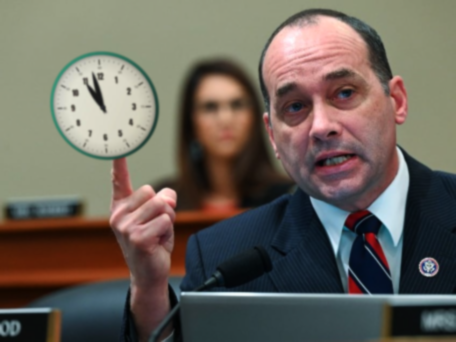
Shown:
h=10 m=58
